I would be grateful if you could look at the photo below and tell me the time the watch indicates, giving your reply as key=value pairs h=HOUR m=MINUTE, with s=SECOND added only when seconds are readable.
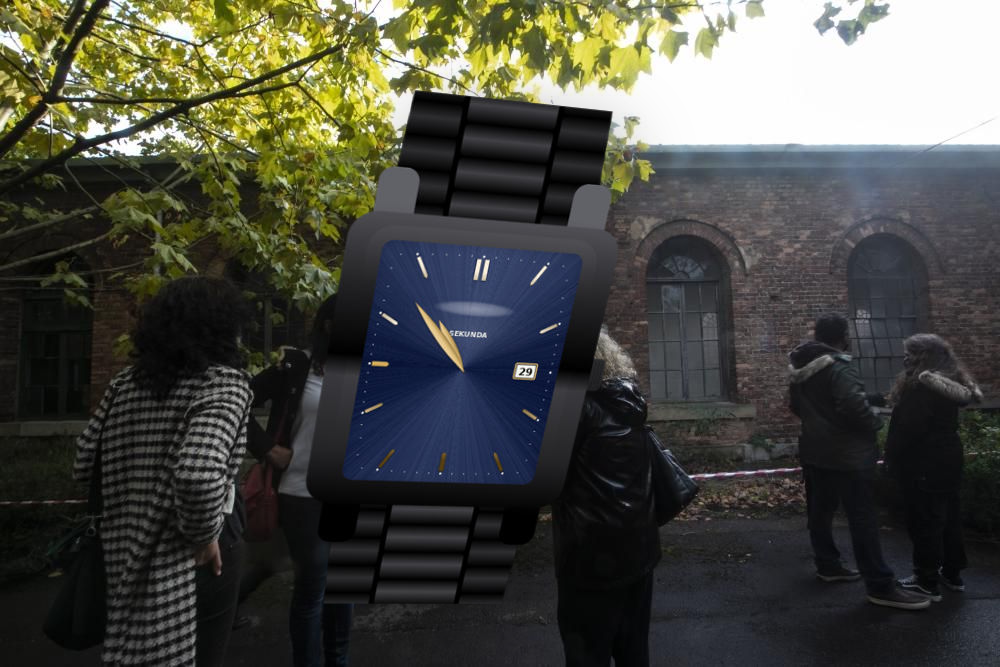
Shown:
h=10 m=53
